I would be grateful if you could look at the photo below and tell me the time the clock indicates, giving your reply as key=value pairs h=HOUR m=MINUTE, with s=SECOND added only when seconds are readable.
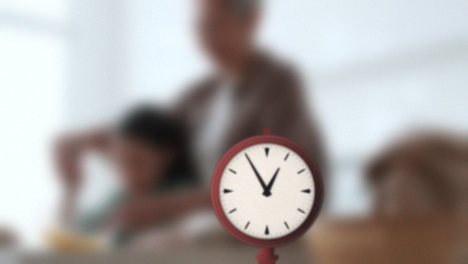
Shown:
h=12 m=55
